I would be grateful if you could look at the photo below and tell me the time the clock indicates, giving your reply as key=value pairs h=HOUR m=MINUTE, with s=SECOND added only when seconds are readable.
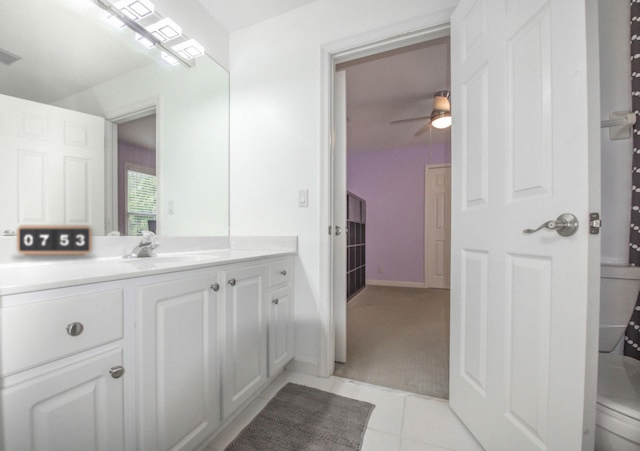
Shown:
h=7 m=53
